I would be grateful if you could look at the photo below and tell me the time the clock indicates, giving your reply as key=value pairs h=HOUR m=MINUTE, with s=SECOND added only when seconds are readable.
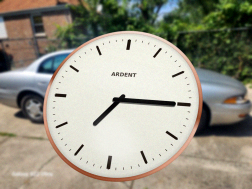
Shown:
h=7 m=15
